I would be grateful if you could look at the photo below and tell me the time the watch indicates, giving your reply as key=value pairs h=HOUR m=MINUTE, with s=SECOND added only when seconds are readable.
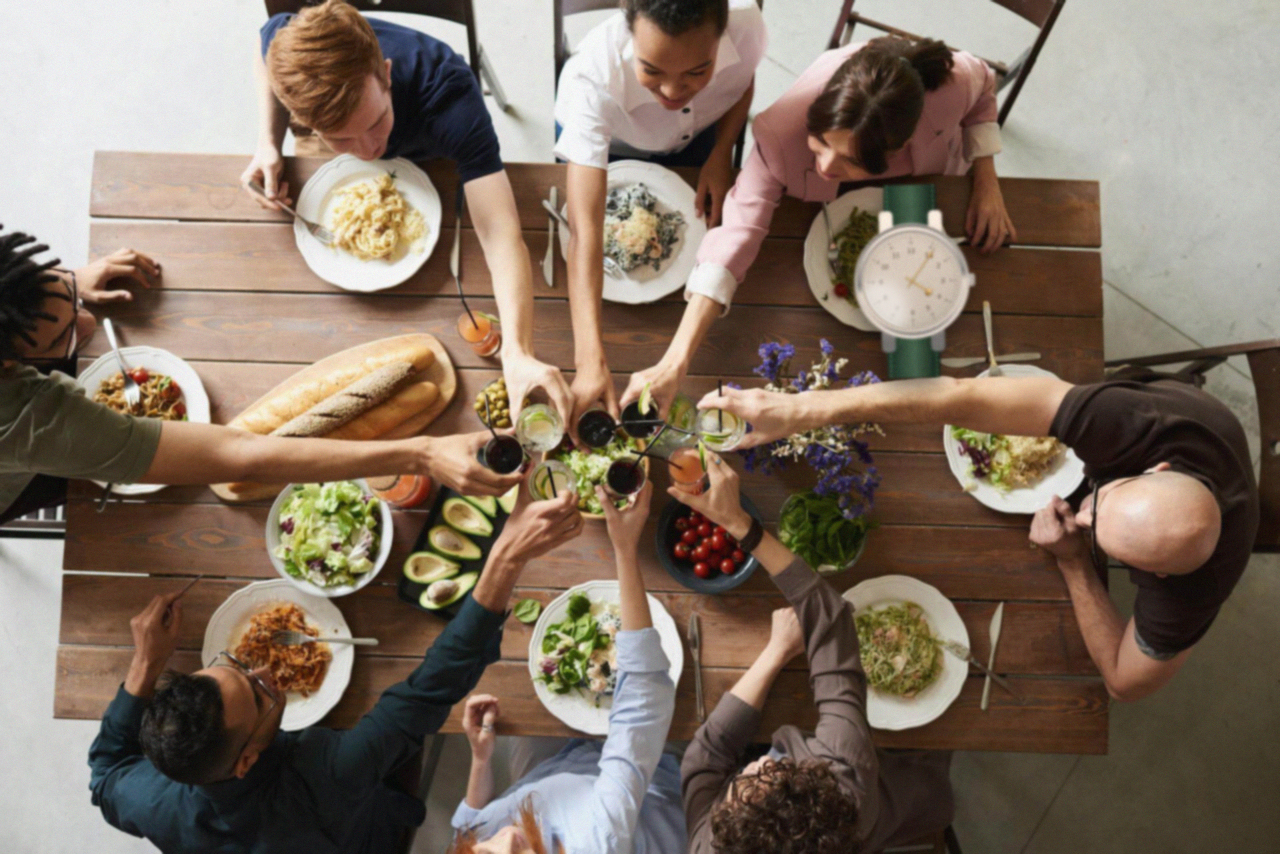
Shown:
h=4 m=6
